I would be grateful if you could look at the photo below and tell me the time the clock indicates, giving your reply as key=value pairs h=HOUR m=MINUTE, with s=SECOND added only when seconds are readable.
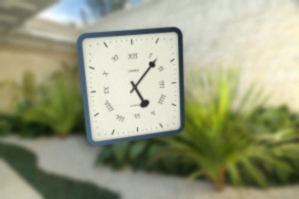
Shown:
h=5 m=7
